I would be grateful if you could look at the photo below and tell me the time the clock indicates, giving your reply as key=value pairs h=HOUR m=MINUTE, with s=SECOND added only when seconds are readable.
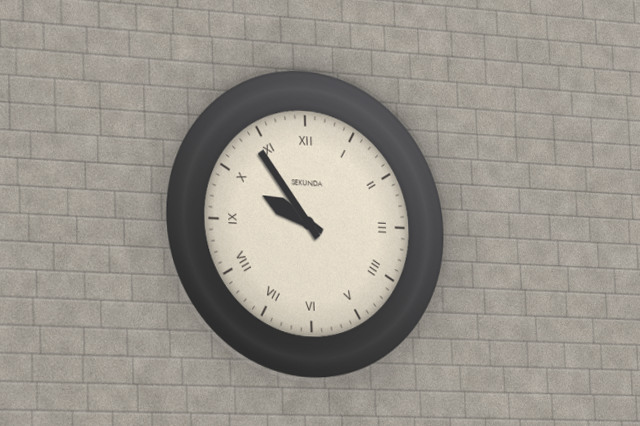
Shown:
h=9 m=54
